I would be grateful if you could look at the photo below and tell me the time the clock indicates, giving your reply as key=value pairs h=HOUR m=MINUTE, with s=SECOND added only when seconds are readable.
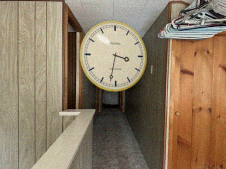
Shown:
h=3 m=32
